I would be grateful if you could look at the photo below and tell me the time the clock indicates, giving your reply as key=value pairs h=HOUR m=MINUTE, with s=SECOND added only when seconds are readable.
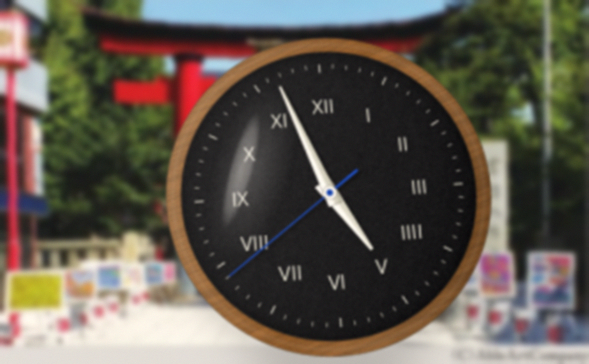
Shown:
h=4 m=56 s=39
